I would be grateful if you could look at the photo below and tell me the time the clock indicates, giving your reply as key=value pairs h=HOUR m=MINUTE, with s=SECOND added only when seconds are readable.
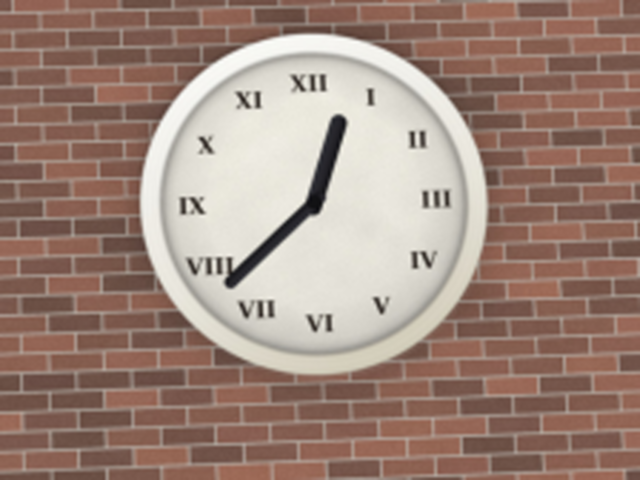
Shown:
h=12 m=38
